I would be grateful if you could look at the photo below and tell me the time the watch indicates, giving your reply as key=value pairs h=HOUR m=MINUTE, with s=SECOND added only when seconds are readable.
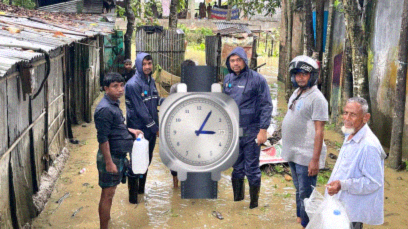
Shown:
h=3 m=5
